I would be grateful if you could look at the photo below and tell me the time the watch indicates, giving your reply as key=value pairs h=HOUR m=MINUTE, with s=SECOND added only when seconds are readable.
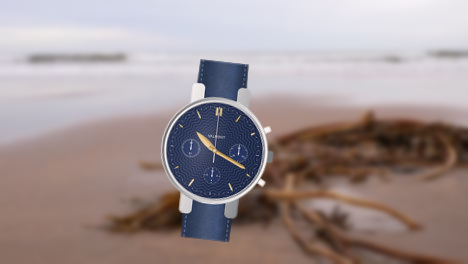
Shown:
h=10 m=19
